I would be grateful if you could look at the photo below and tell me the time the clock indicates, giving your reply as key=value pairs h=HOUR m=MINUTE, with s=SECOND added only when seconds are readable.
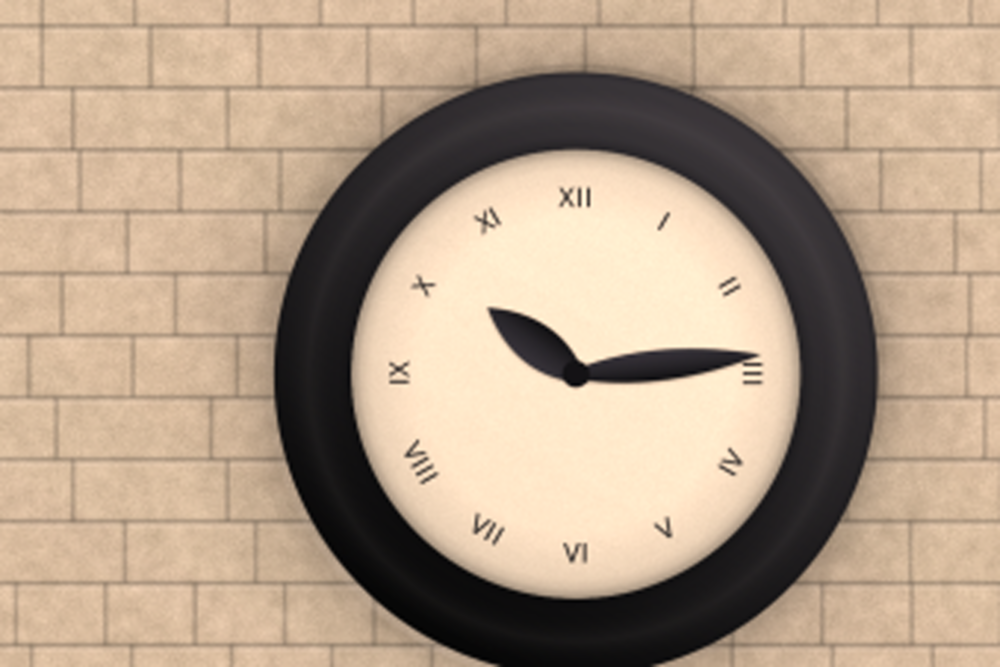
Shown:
h=10 m=14
